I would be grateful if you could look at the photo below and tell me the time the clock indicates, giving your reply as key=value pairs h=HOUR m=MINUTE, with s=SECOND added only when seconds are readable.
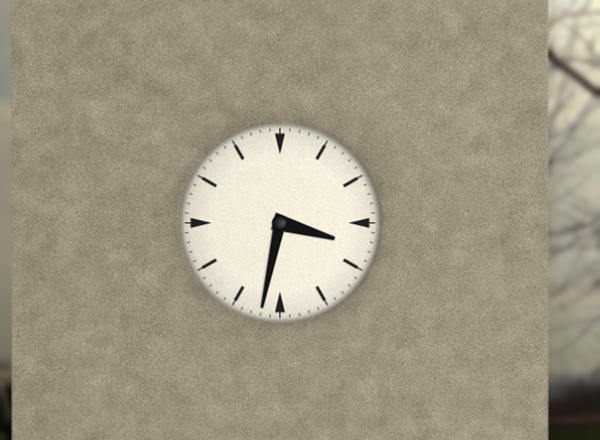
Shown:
h=3 m=32
